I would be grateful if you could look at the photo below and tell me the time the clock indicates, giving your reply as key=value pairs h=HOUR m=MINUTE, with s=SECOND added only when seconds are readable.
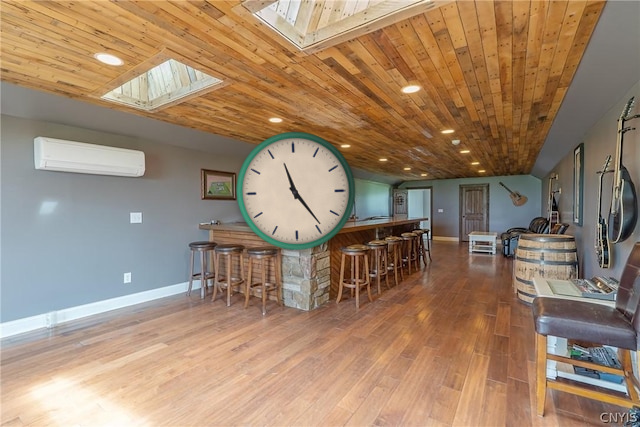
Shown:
h=11 m=24
